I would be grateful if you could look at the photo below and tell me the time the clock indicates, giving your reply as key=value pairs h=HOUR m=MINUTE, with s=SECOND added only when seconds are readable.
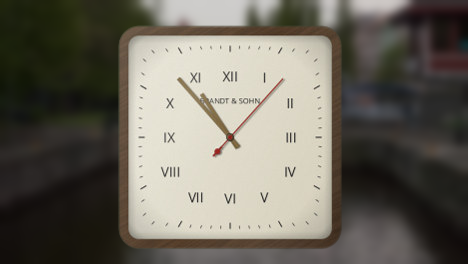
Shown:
h=10 m=53 s=7
